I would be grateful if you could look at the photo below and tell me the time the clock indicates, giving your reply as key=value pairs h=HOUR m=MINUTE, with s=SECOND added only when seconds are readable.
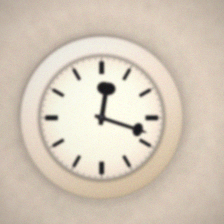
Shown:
h=12 m=18
